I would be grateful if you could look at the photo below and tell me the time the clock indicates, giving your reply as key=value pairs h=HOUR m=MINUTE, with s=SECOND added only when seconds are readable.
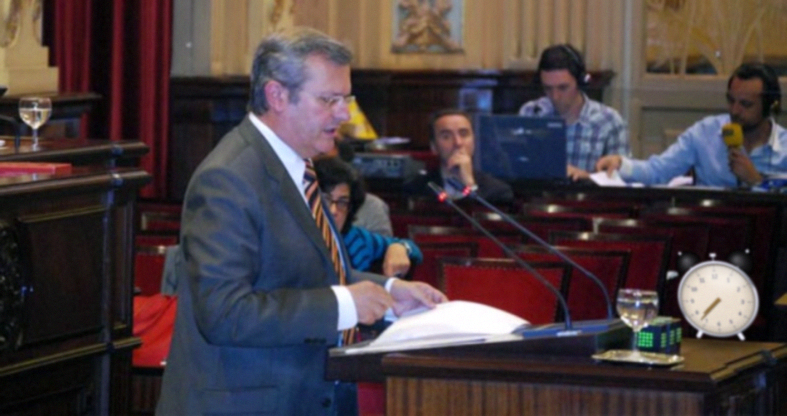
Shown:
h=7 m=37
